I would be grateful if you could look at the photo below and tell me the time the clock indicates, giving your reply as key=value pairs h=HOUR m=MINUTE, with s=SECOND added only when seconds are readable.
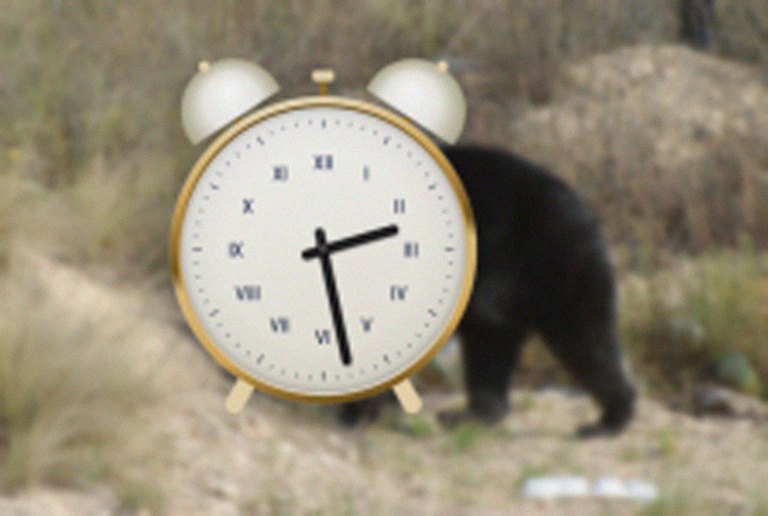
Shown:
h=2 m=28
